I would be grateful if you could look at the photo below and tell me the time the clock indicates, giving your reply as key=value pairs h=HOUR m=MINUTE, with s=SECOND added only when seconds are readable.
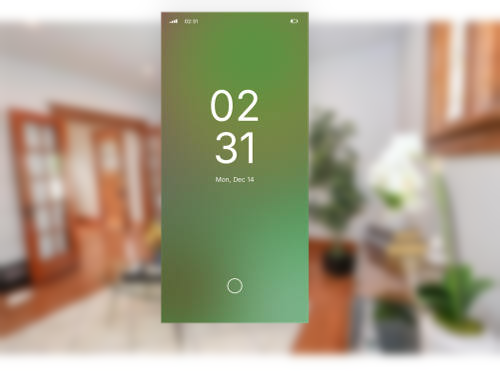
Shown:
h=2 m=31
